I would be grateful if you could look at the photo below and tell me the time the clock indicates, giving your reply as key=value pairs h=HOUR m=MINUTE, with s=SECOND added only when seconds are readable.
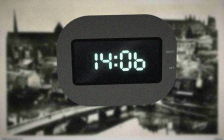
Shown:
h=14 m=6
